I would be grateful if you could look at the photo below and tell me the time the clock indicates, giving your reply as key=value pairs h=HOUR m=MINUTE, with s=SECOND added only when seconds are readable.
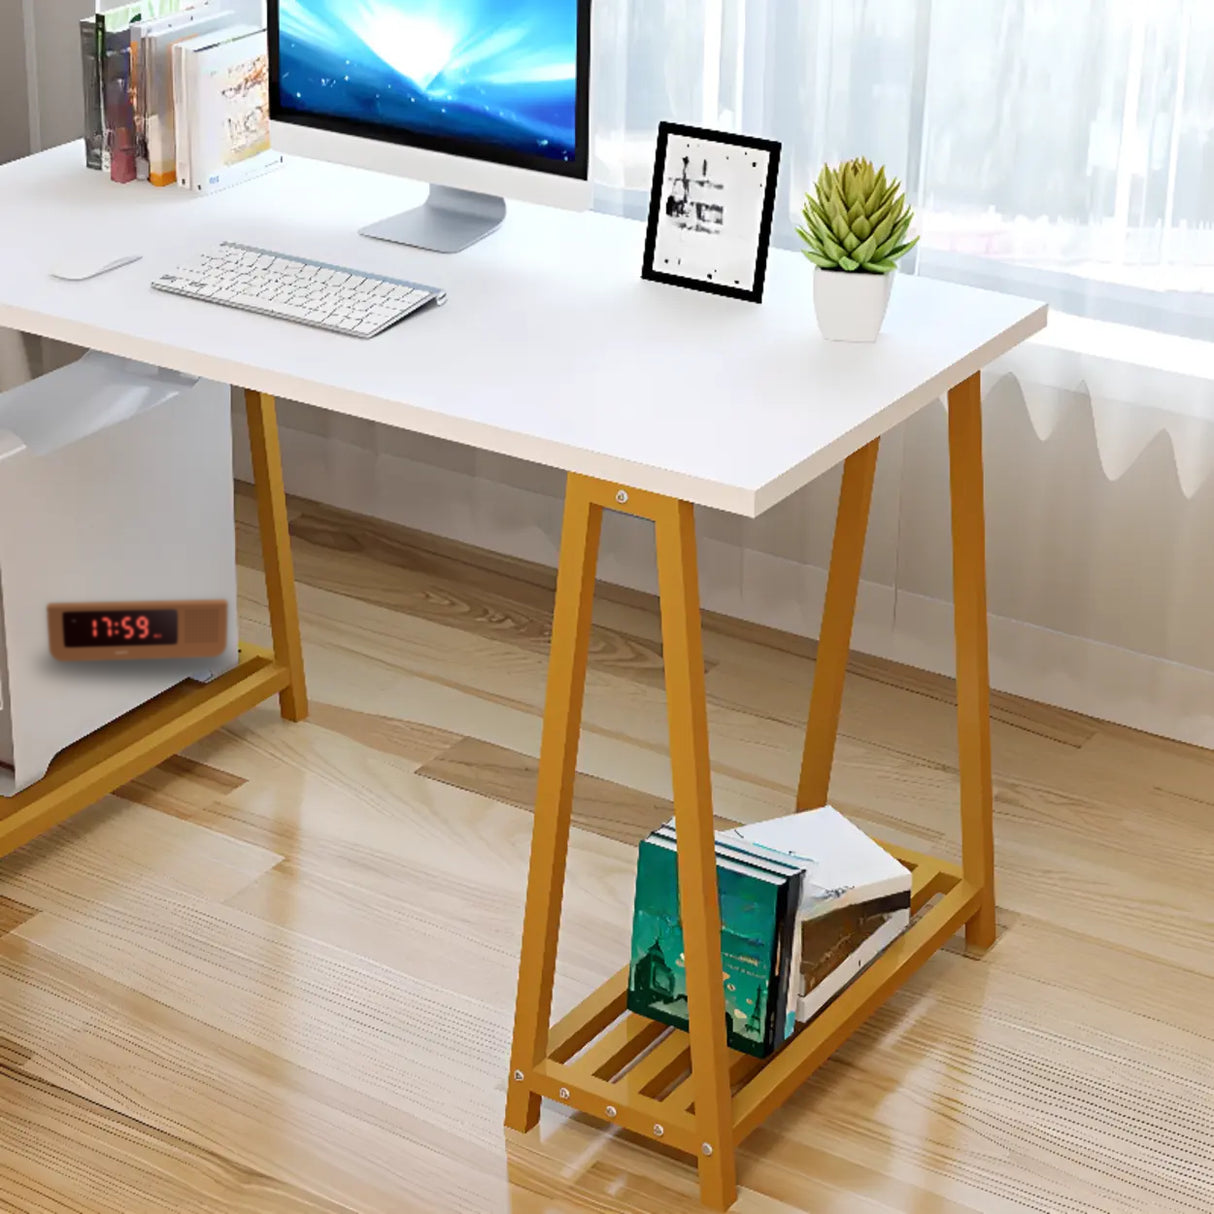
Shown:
h=17 m=59
